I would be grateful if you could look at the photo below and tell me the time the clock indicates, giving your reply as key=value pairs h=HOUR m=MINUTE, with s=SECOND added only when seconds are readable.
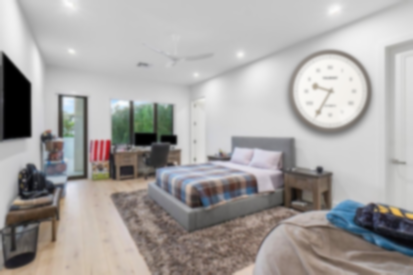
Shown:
h=9 m=35
